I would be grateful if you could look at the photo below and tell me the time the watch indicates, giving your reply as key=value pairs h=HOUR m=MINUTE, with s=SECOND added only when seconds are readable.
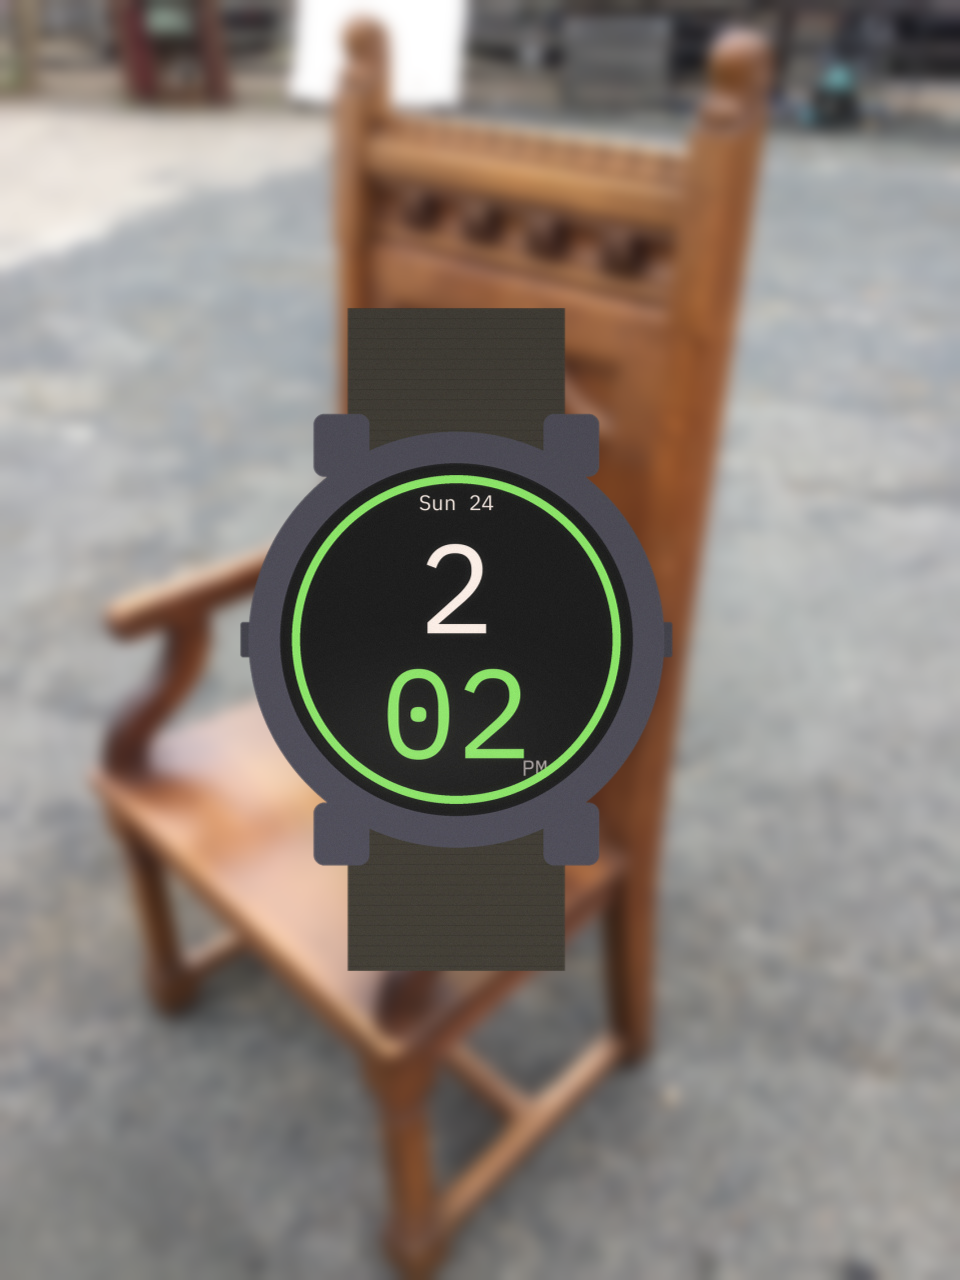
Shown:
h=2 m=2
